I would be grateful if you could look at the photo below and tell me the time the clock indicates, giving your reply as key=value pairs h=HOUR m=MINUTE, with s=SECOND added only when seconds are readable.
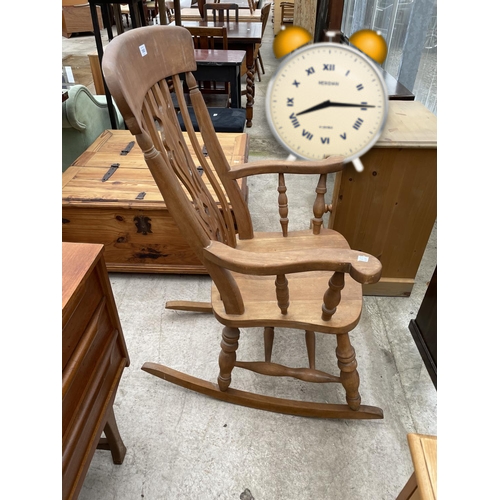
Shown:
h=8 m=15
